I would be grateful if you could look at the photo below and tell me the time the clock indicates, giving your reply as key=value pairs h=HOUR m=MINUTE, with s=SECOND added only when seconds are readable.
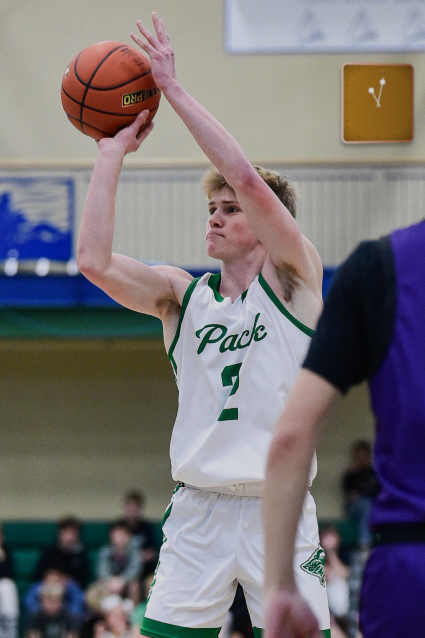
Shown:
h=11 m=2
